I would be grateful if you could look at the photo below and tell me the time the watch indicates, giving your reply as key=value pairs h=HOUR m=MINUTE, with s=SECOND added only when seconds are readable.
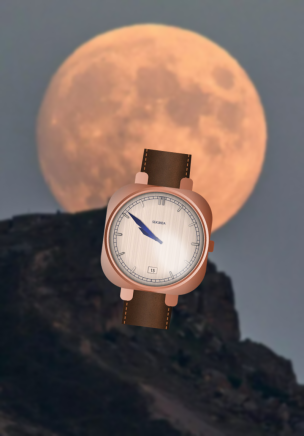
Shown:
h=9 m=51
